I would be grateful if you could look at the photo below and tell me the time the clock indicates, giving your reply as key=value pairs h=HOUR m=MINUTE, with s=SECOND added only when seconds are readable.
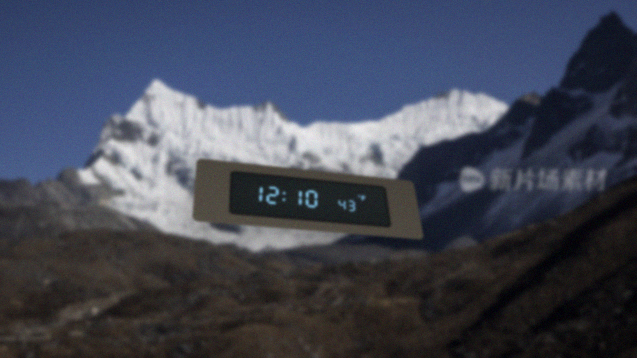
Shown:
h=12 m=10
